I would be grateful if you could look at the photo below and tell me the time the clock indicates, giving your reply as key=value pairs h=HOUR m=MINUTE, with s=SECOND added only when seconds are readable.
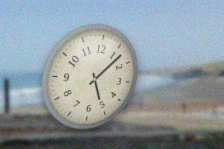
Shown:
h=5 m=7
